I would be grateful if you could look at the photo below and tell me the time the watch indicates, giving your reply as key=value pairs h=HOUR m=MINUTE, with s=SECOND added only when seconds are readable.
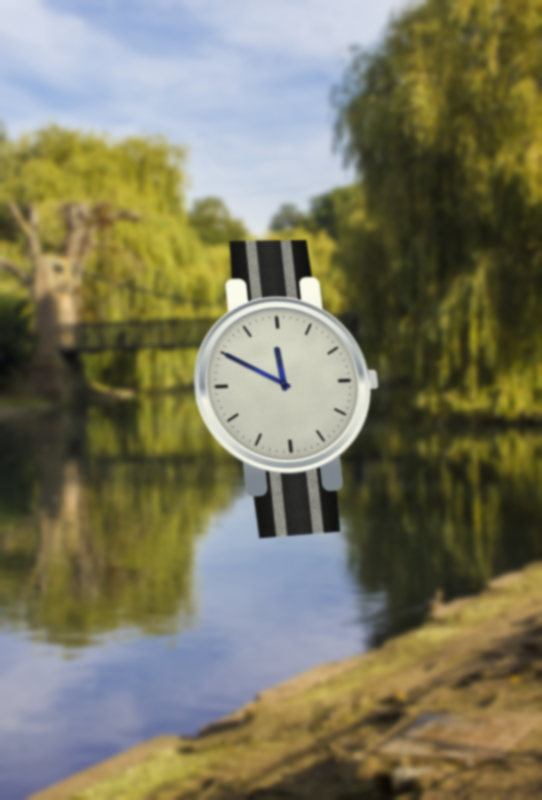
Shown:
h=11 m=50
